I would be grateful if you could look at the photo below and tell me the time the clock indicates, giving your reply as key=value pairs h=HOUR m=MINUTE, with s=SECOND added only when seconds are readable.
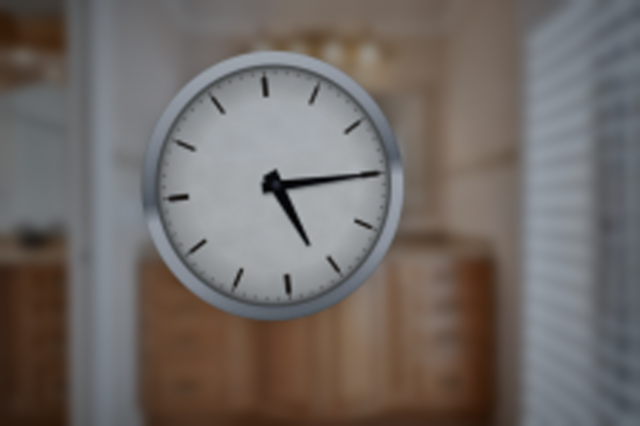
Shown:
h=5 m=15
